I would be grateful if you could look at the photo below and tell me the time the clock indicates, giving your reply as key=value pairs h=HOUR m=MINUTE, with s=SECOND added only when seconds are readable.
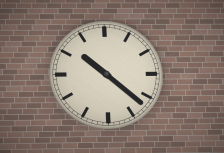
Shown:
h=10 m=22
